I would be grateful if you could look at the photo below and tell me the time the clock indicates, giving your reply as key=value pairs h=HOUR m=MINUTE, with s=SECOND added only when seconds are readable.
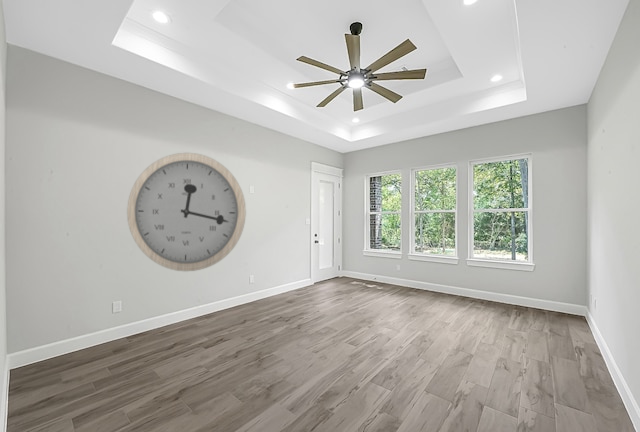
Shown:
h=12 m=17
